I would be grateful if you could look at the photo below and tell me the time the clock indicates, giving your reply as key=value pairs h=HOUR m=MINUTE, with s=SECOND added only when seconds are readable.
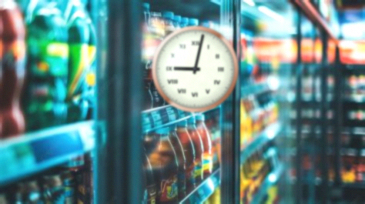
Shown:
h=9 m=2
